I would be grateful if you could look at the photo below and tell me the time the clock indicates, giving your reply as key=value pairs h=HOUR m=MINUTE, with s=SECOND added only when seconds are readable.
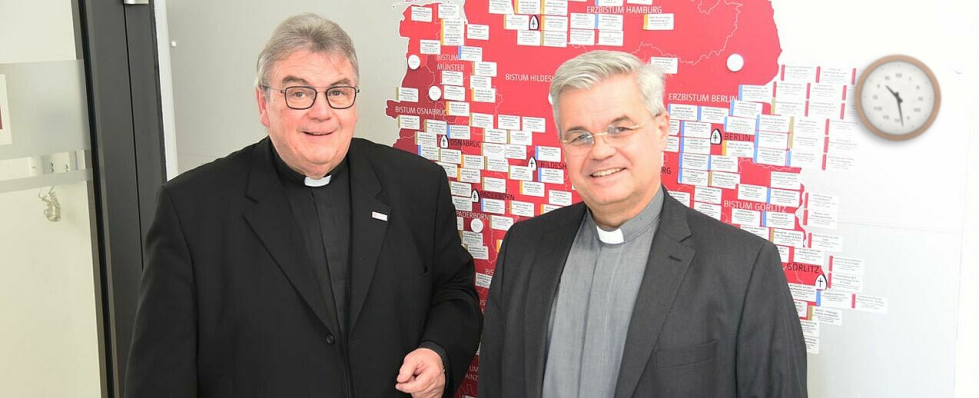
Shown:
h=10 m=28
